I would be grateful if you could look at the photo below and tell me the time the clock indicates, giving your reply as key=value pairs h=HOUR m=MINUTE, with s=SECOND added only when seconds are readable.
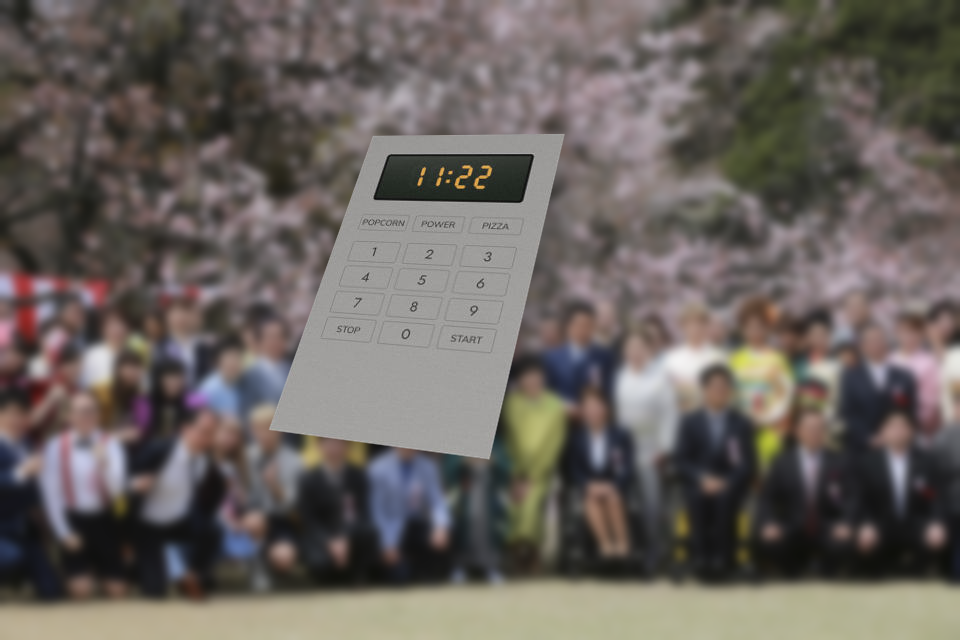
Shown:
h=11 m=22
